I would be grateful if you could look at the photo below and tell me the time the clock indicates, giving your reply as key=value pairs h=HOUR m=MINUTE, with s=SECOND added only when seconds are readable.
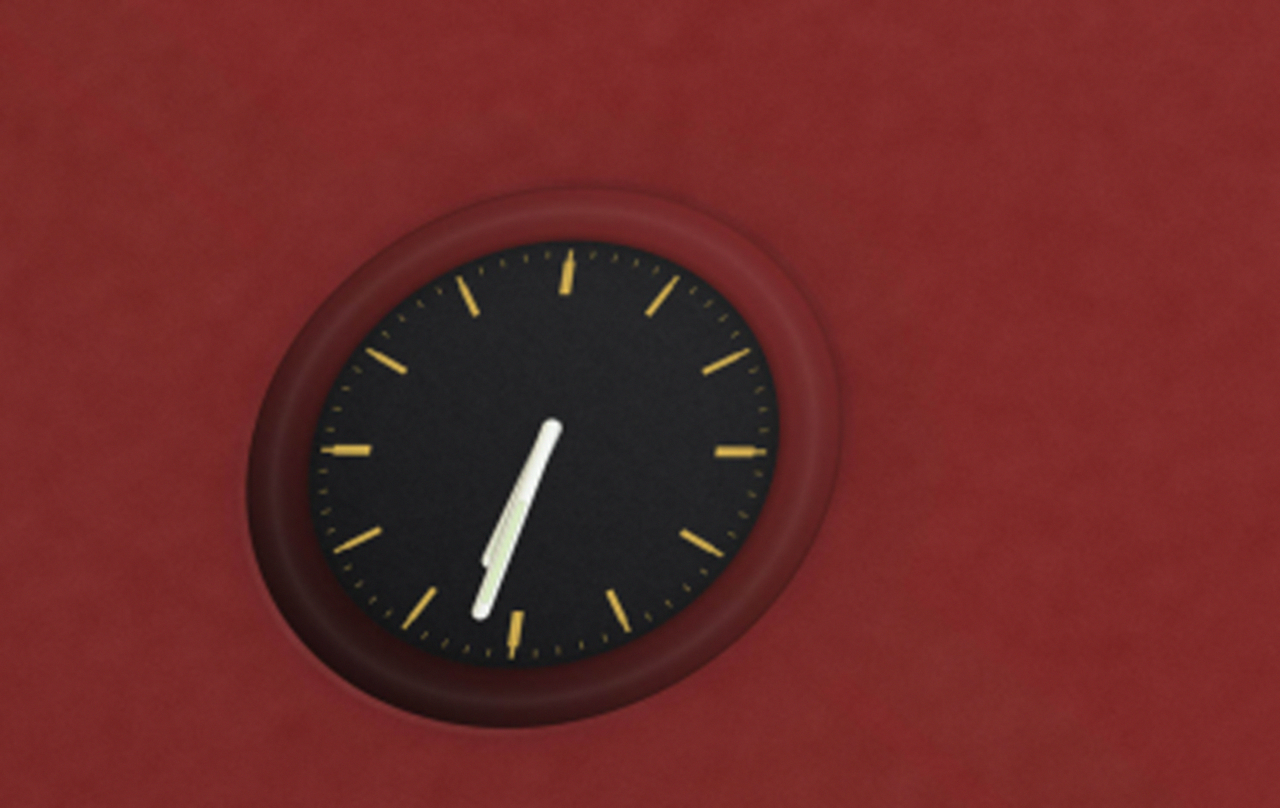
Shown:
h=6 m=32
